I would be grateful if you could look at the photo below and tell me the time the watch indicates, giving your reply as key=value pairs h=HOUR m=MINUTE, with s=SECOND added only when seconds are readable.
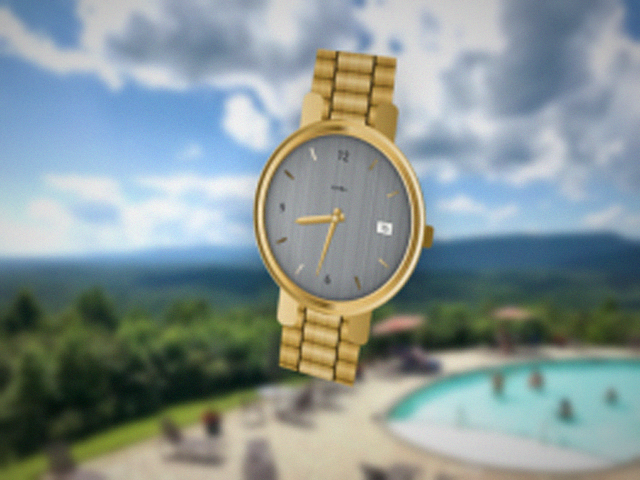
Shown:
h=8 m=32
